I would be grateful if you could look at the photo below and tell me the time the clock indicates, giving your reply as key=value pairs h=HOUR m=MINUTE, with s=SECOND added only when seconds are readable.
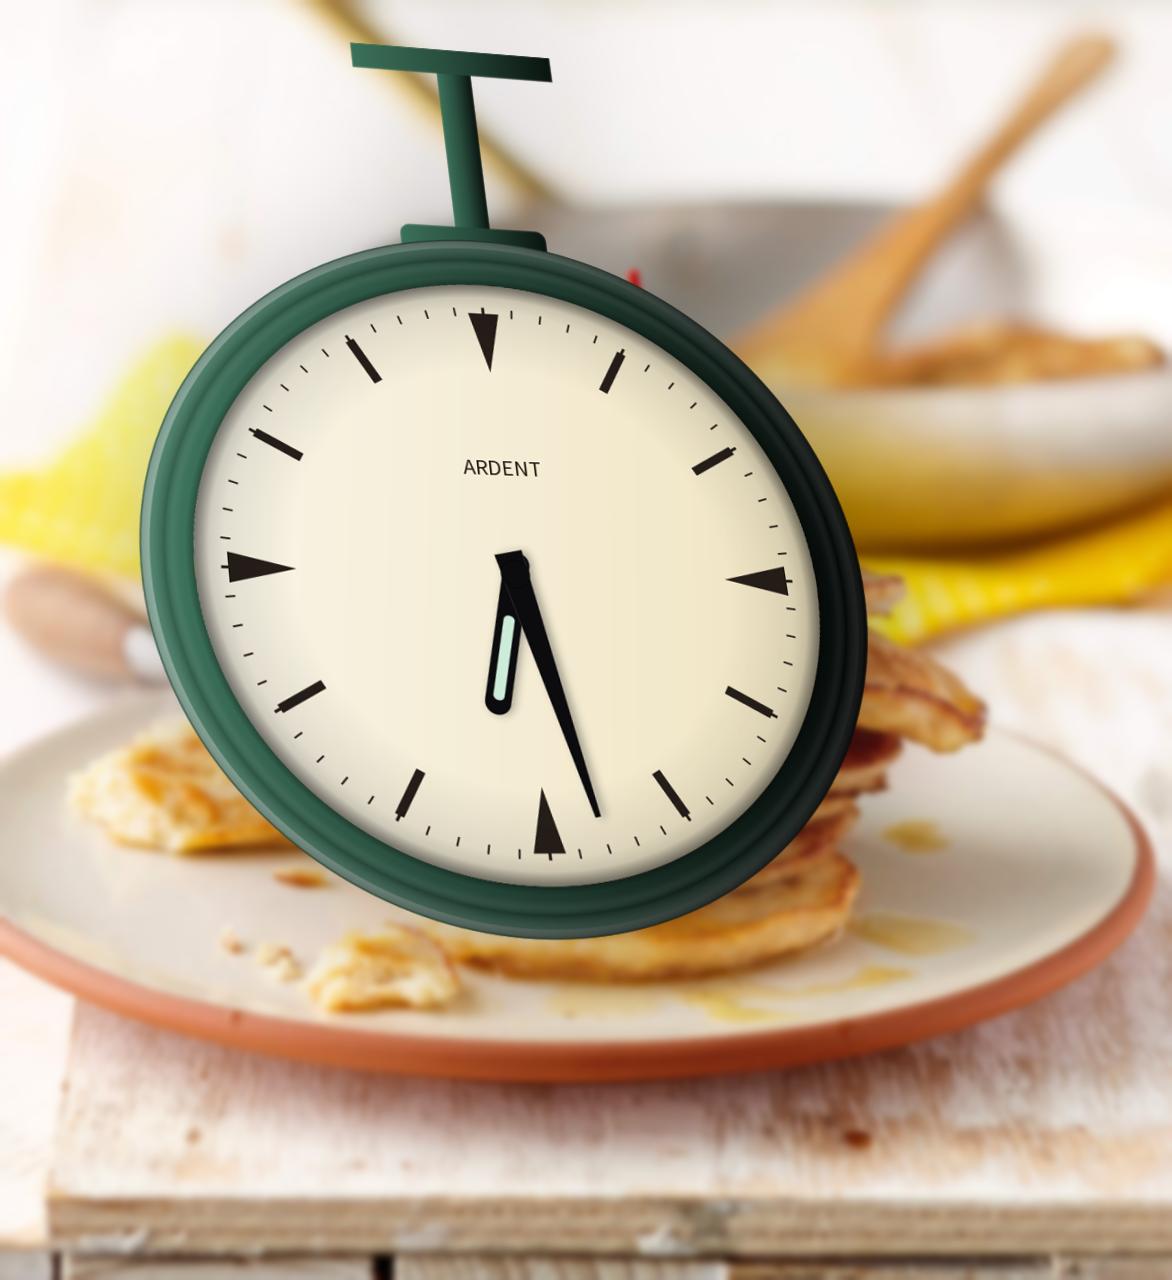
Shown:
h=6 m=28
